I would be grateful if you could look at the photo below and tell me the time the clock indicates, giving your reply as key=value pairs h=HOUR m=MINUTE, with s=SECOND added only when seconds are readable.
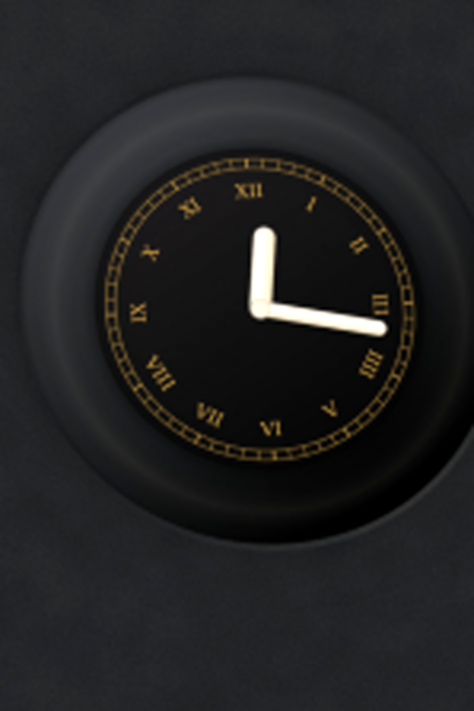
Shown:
h=12 m=17
